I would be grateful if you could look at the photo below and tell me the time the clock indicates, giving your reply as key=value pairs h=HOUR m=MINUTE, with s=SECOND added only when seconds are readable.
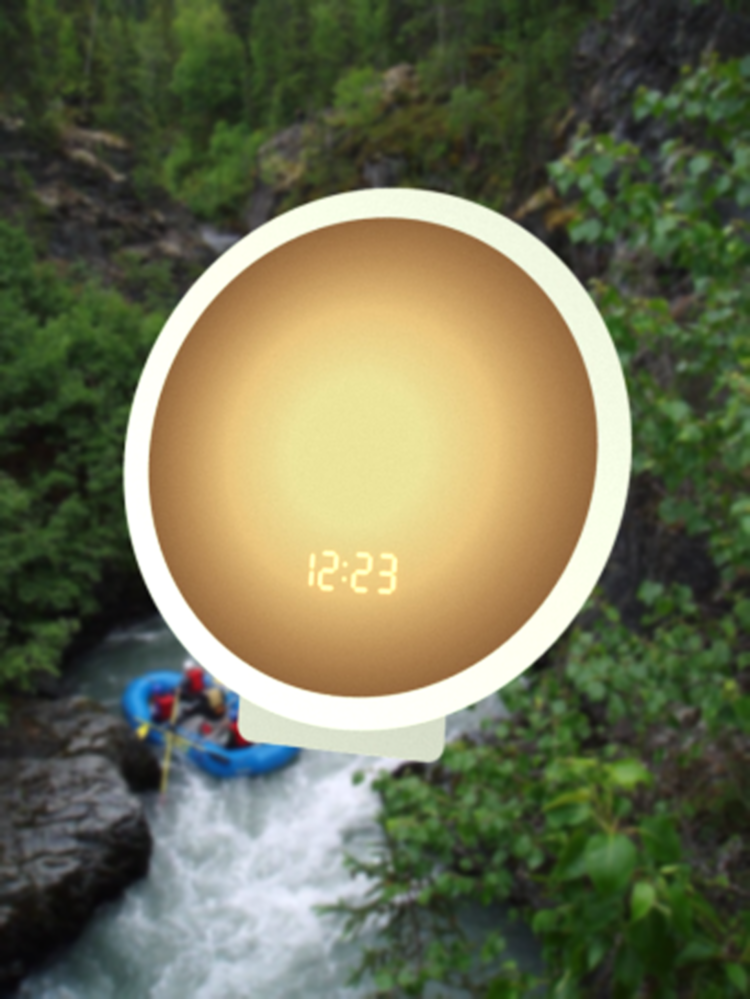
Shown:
h=12 m=23
